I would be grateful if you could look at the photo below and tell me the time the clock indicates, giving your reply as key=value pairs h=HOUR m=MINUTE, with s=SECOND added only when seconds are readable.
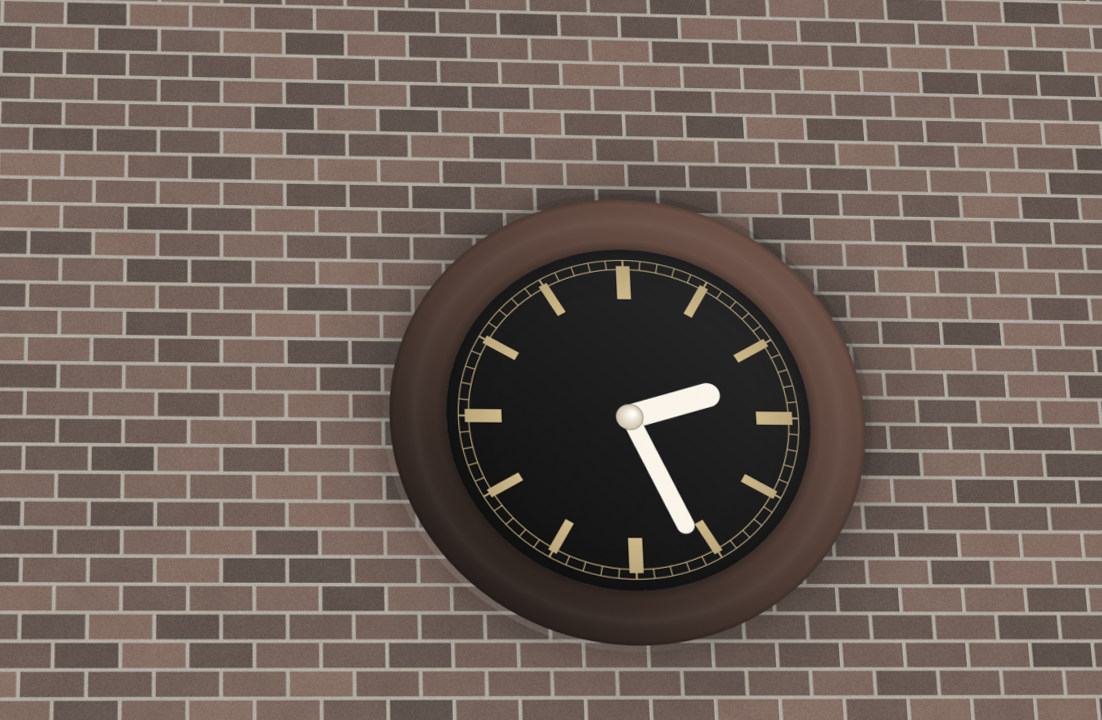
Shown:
h=2 m=26
